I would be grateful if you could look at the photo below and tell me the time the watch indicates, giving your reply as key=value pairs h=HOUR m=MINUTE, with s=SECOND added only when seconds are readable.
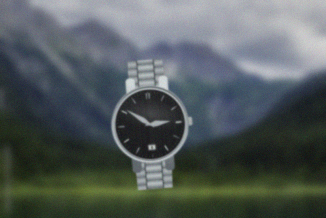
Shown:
h=2 m=51
